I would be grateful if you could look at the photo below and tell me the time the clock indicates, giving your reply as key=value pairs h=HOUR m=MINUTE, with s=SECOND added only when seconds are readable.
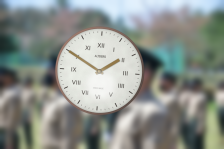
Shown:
h=1 m=50
